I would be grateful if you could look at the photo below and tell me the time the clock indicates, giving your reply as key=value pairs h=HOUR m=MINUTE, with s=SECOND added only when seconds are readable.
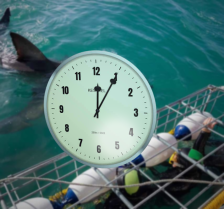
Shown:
h=12 m=5
